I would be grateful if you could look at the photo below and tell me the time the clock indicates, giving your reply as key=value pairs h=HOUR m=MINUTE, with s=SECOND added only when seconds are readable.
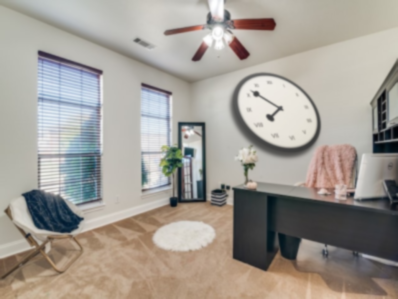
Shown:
h=7 m=52
